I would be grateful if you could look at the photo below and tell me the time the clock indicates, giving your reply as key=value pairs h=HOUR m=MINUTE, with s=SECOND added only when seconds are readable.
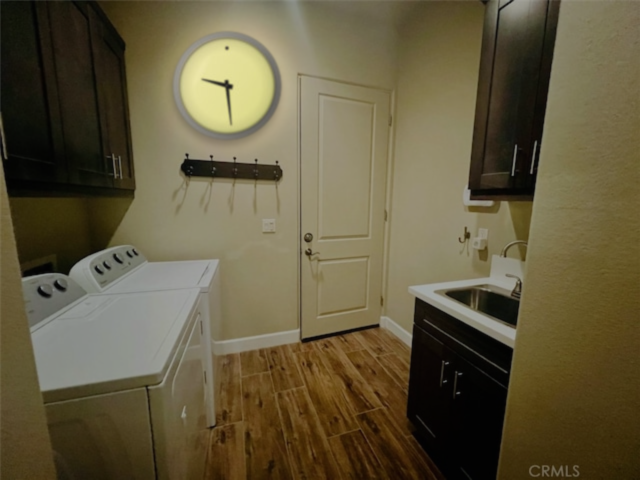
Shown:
h=9 m=29
